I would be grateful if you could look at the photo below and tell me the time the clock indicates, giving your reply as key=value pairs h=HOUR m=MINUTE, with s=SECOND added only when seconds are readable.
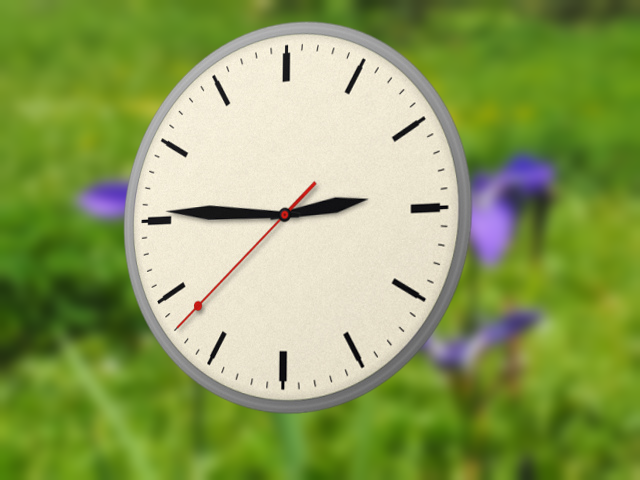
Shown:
h=2 m=45 s=38
